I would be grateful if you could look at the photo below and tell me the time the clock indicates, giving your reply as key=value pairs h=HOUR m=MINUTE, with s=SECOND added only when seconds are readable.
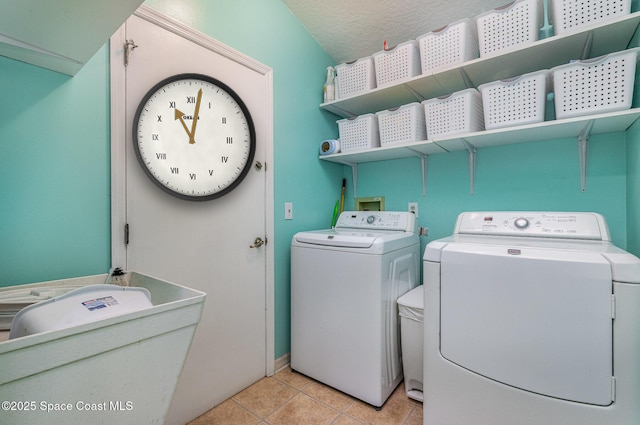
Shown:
h=11 m=2
